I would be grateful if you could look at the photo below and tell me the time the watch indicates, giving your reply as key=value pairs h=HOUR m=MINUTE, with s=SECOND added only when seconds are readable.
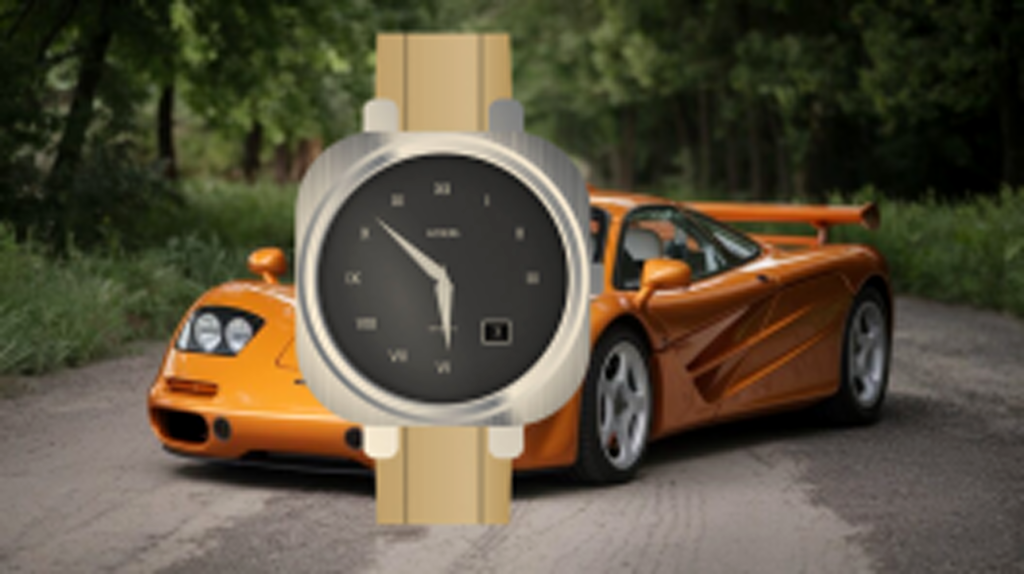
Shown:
h=5 m=52
